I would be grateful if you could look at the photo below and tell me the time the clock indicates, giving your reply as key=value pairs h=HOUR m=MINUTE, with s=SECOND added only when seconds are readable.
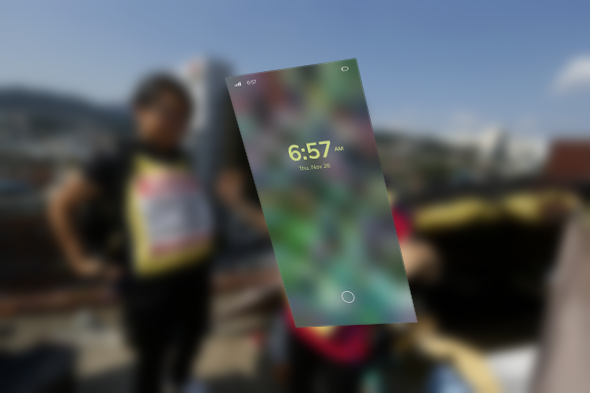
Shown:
h=6 m=57
